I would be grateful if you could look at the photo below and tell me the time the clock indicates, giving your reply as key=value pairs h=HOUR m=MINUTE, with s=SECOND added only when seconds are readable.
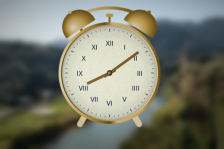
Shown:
h=8 m=9
